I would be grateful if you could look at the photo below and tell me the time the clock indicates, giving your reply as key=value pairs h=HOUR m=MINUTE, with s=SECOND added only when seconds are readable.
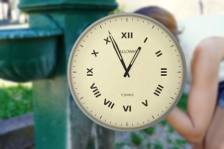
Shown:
h=12 m=56
